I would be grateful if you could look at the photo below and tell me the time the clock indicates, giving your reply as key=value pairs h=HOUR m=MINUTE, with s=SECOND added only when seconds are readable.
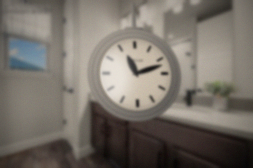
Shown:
h=11 m=12
